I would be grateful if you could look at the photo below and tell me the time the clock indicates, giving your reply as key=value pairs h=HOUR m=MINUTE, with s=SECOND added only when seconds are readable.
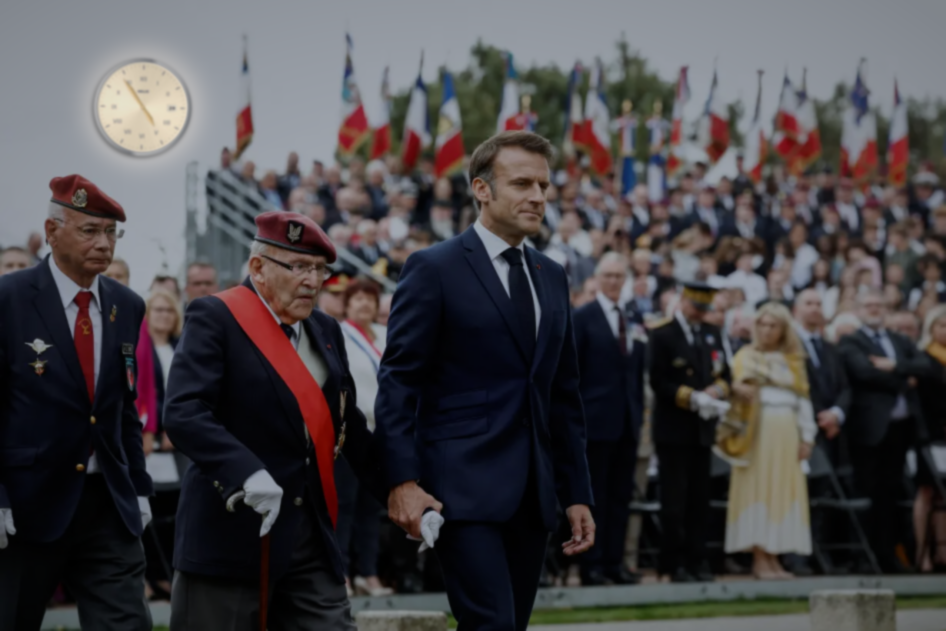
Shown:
h=4 m=54
